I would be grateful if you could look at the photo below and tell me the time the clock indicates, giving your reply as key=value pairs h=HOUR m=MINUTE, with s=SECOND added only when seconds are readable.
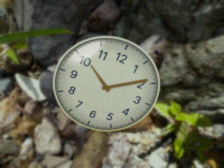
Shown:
h=10 m=9
